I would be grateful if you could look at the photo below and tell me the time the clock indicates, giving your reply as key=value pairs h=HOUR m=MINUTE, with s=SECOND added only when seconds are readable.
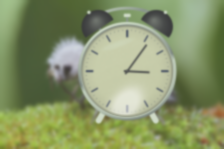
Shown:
h=3 m=6
